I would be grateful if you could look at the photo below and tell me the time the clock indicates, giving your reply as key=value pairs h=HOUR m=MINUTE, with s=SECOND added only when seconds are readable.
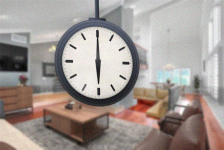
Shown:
h=6 m=0
